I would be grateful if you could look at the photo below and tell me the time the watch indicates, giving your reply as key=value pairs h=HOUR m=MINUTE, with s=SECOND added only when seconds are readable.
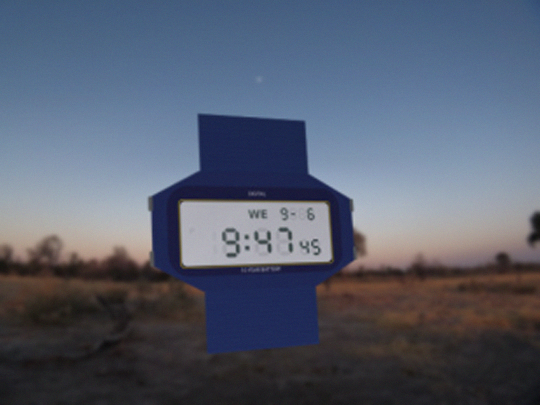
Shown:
h=9 m=47 s=45
